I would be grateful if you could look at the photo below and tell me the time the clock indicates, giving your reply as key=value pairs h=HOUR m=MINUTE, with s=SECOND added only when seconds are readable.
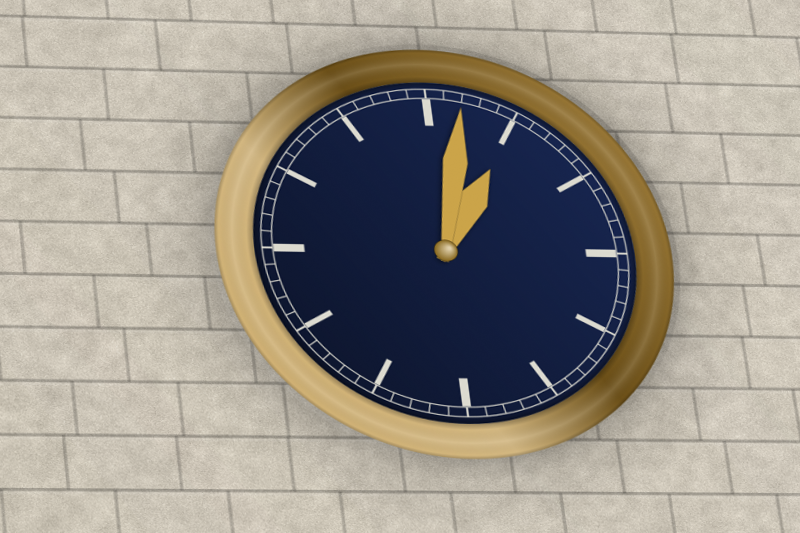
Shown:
h=1 m=2
